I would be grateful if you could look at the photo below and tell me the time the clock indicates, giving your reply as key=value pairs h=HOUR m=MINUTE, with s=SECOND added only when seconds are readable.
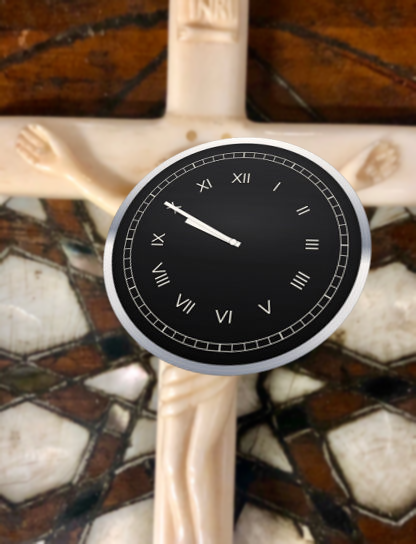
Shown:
h=9 m=50
